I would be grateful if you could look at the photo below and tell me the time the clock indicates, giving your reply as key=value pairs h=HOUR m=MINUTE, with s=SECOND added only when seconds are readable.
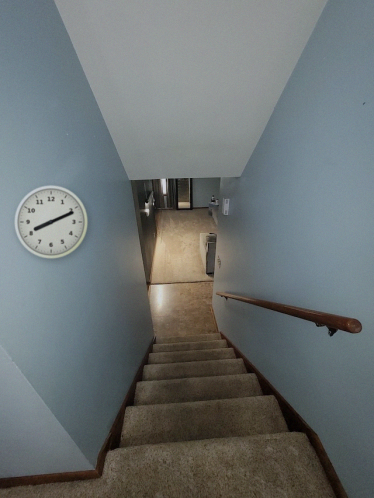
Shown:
h=8 m=11
